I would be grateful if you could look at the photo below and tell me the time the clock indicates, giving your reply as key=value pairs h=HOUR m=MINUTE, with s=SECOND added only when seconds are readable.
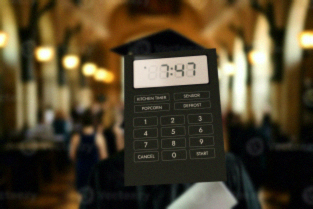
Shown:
h=7 m=47
